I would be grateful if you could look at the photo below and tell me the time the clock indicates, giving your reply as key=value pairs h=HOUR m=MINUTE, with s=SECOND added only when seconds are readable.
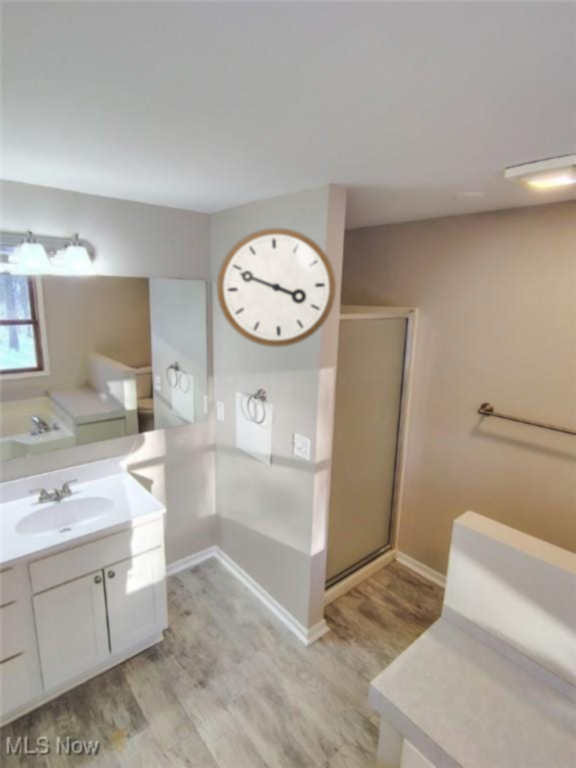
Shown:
h=3 m=49
